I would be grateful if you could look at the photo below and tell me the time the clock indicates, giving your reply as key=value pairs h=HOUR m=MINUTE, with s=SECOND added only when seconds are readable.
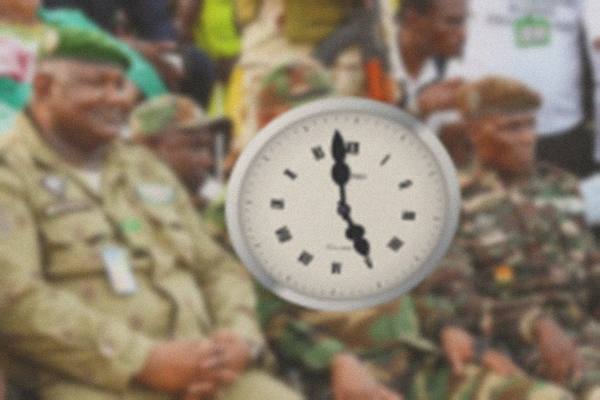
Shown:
h=4 m=58
